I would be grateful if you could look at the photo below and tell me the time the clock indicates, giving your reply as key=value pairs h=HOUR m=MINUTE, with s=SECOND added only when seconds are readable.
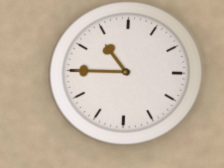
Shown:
h=10 m=45
